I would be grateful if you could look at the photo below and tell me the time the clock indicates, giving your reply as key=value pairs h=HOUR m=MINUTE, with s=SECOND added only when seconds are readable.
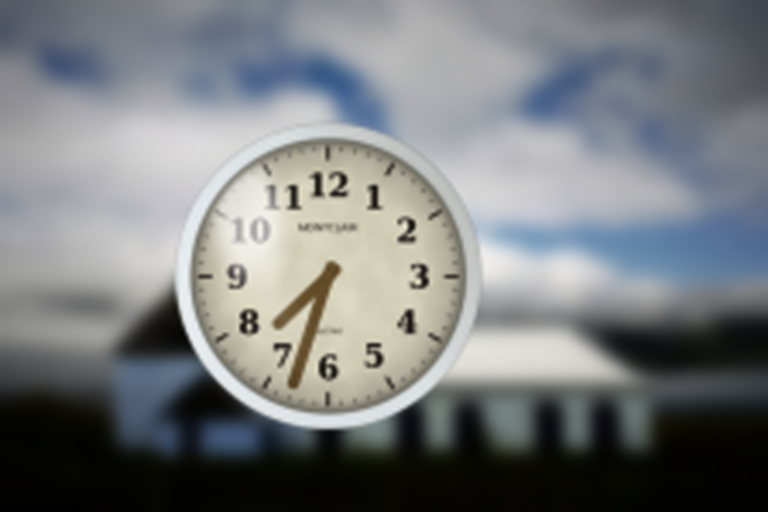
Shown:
h=7 m=33
